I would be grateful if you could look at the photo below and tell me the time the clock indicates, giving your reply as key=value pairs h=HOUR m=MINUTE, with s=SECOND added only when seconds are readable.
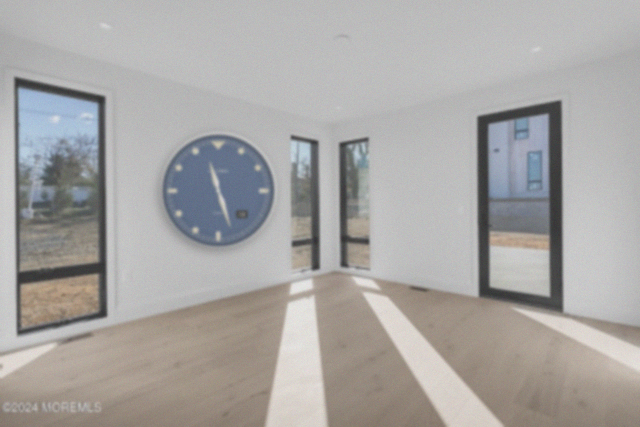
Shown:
h=11 m=27
